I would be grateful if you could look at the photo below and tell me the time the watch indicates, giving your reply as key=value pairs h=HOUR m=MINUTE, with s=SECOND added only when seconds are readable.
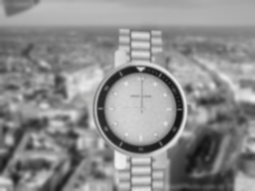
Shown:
h=9 m=0
